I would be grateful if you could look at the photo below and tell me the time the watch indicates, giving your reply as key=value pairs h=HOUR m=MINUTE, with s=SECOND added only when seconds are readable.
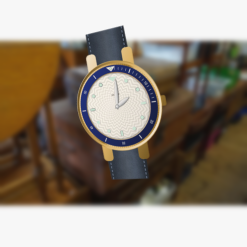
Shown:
h=2 m=1
